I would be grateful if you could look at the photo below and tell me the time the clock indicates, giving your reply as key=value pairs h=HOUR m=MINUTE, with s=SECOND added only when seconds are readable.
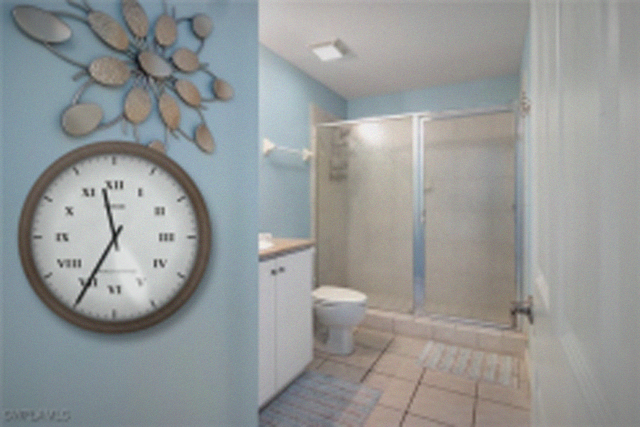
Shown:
h=11 m=35
